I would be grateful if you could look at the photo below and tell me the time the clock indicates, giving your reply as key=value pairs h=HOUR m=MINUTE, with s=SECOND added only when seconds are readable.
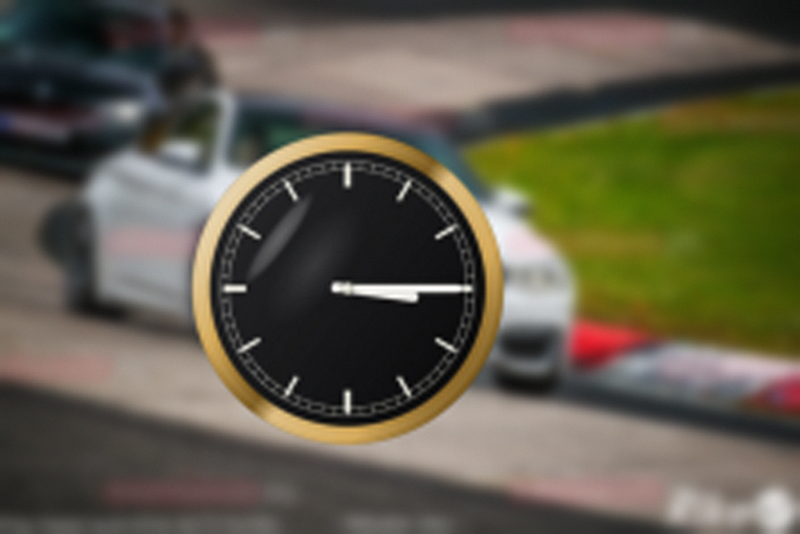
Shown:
h=3 m=15
